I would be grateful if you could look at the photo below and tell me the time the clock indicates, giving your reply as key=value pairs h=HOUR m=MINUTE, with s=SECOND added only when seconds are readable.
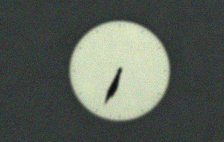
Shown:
h=6 m=34
